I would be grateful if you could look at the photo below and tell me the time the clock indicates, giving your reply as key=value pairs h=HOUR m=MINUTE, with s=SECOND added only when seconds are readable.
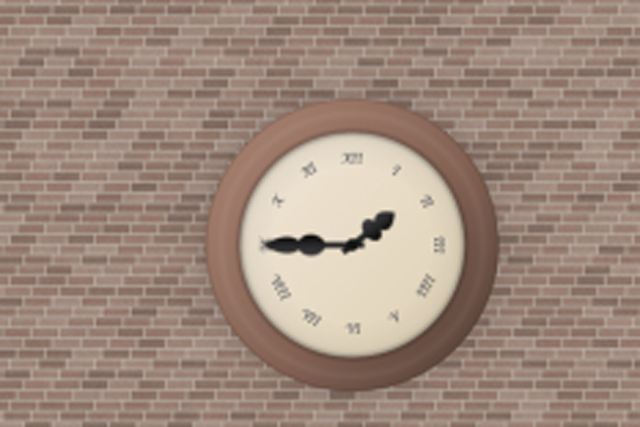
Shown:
h=1 m=45
